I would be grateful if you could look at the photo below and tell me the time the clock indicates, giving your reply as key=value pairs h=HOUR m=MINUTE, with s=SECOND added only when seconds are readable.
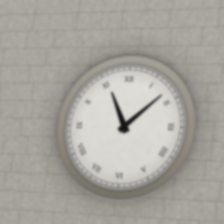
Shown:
h=11 m=8
